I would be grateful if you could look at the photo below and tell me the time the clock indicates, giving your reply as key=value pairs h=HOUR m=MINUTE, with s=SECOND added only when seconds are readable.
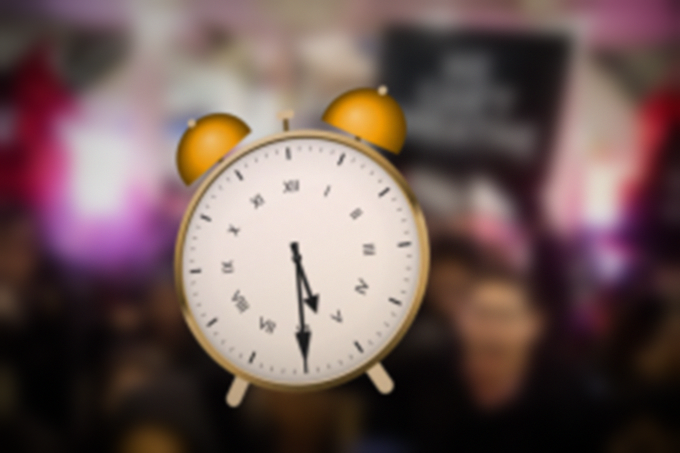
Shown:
h=5 m=30
